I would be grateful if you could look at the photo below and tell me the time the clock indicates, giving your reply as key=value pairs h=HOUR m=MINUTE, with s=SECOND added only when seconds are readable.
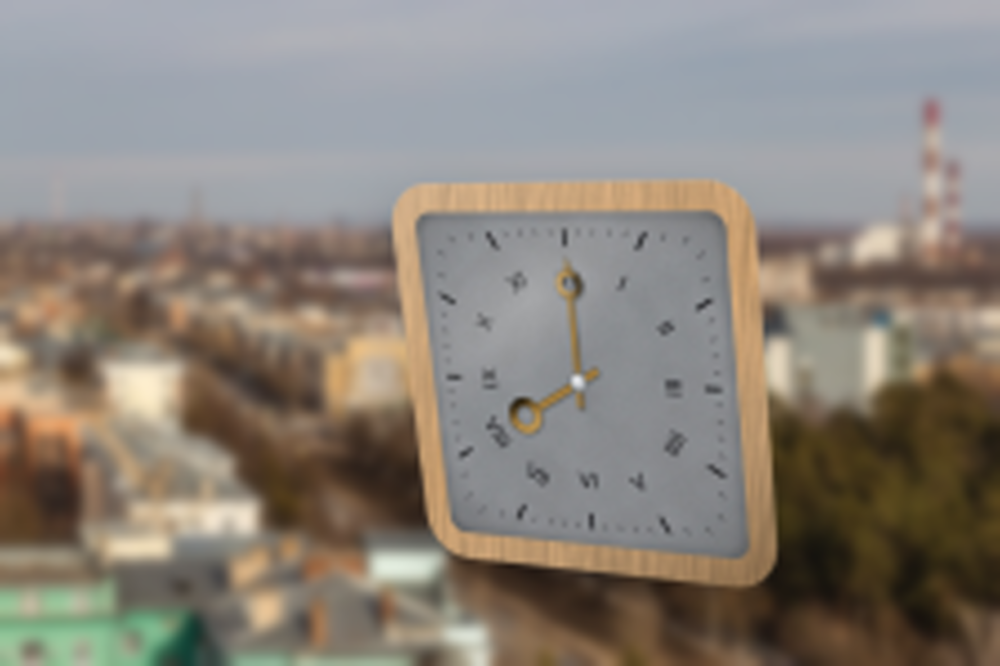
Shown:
h=8 m=0
